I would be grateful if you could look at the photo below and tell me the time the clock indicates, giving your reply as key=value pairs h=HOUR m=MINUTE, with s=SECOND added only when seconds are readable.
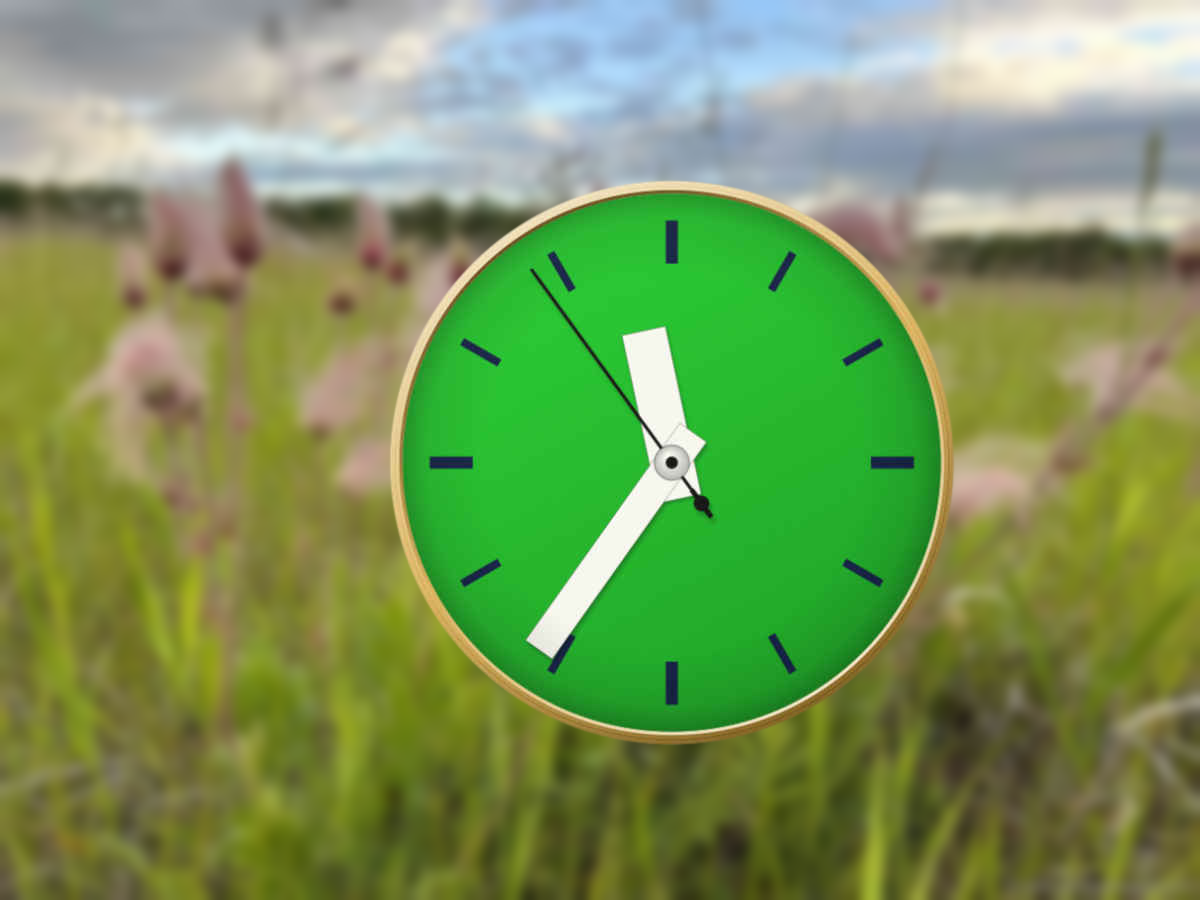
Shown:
h=11 m=35 s=54
